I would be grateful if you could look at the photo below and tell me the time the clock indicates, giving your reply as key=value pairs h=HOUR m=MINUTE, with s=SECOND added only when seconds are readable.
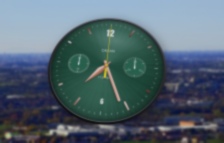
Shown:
h=7 m=26
